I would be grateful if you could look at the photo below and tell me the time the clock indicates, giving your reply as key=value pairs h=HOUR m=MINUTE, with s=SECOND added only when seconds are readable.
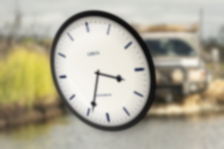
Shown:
h=3 m=34
